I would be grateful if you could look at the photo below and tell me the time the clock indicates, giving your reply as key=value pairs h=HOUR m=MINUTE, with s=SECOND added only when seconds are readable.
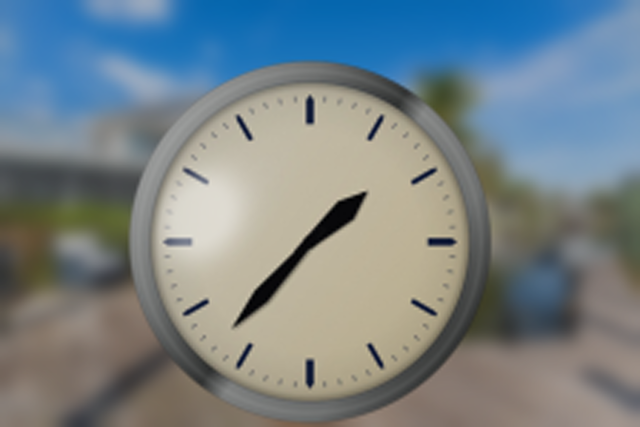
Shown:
h=1 m=37
